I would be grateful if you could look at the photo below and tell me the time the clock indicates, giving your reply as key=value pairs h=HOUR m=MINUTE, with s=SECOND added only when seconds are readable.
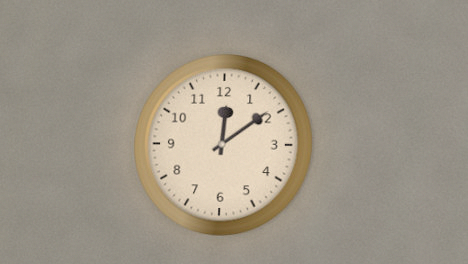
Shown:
h=12 m=9
